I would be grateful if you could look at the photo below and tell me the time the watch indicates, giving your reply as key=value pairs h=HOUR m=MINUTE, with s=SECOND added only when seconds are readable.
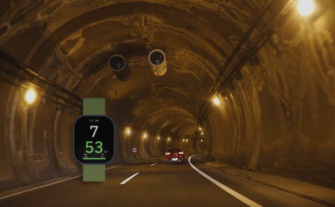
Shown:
h=7 m=53
